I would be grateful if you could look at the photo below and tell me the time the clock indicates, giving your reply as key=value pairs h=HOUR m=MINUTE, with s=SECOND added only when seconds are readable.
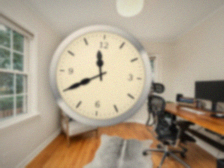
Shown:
h=11 m=40
